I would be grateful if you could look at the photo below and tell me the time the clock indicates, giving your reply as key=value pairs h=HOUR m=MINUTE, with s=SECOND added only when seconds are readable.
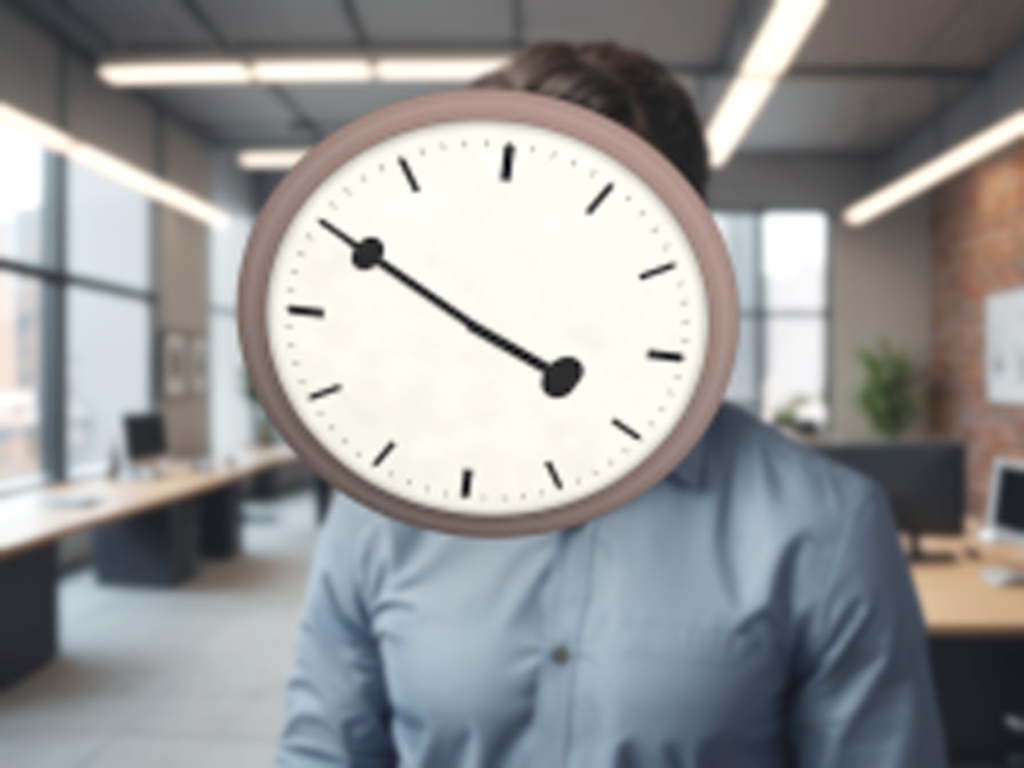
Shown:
h=3 m=50
